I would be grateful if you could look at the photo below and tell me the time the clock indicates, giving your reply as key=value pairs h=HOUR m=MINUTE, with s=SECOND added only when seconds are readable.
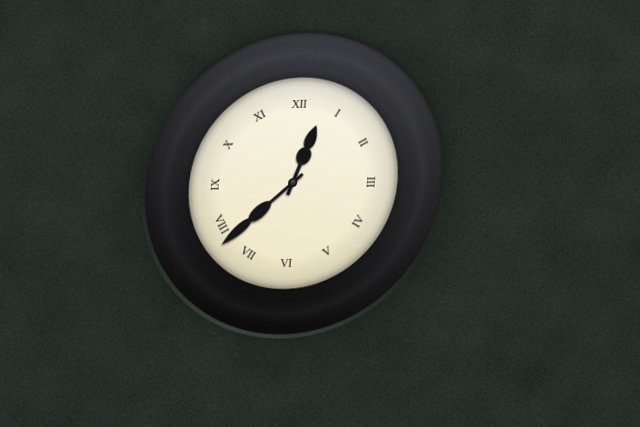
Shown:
h=12 m=38
